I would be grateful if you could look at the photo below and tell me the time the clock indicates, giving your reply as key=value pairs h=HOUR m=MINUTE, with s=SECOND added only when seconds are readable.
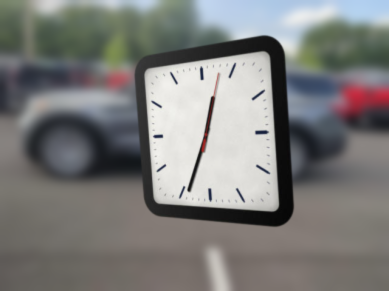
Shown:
h=12 m=34 s=3
